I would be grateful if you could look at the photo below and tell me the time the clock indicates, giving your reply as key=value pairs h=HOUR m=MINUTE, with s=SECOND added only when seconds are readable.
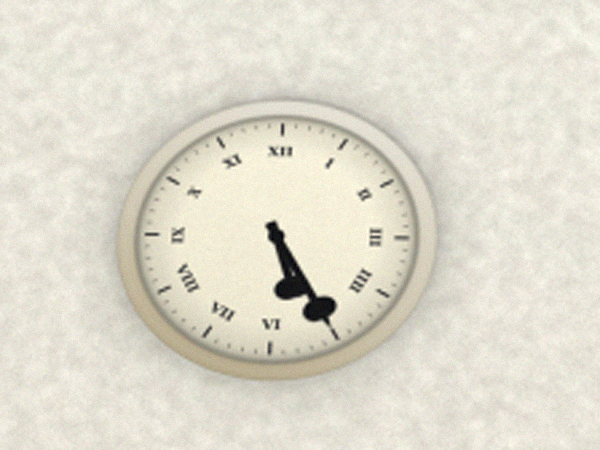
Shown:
h=5 m=25
